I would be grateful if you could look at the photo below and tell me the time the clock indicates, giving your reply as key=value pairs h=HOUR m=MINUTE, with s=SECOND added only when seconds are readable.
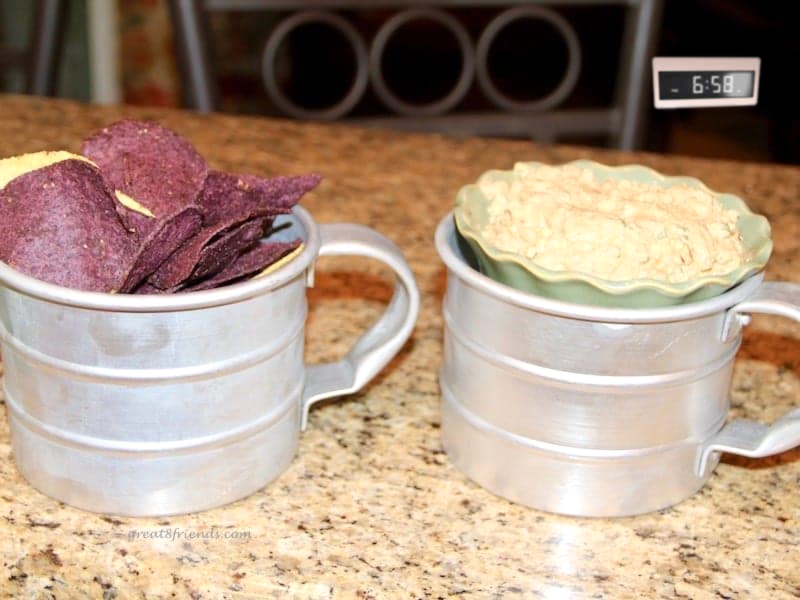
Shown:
h=6 m=58
